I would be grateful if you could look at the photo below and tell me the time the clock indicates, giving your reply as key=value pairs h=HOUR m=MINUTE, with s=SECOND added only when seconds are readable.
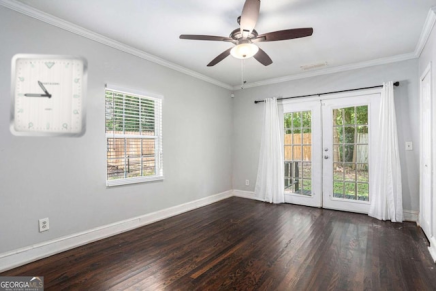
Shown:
h=10 m=45
